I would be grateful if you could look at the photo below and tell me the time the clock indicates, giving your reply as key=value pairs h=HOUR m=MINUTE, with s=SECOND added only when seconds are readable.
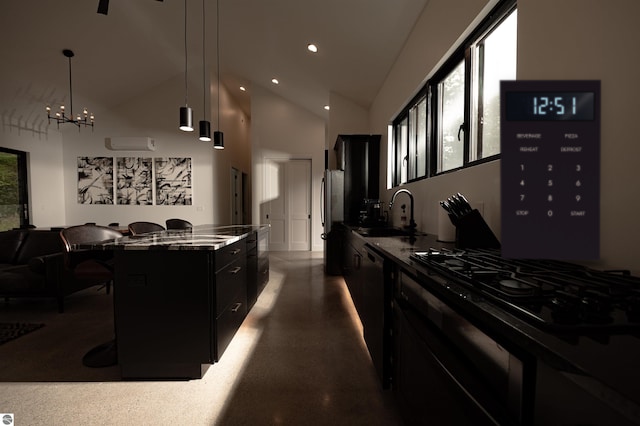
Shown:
h=12 m=51
